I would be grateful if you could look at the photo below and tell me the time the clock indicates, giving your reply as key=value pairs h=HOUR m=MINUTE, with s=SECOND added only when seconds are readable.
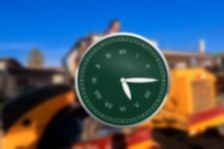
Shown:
h=5 m=15
